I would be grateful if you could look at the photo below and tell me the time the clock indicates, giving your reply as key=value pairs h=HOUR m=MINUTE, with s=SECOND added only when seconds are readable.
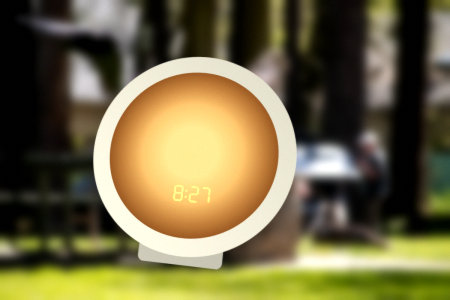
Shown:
h=8 m=27
